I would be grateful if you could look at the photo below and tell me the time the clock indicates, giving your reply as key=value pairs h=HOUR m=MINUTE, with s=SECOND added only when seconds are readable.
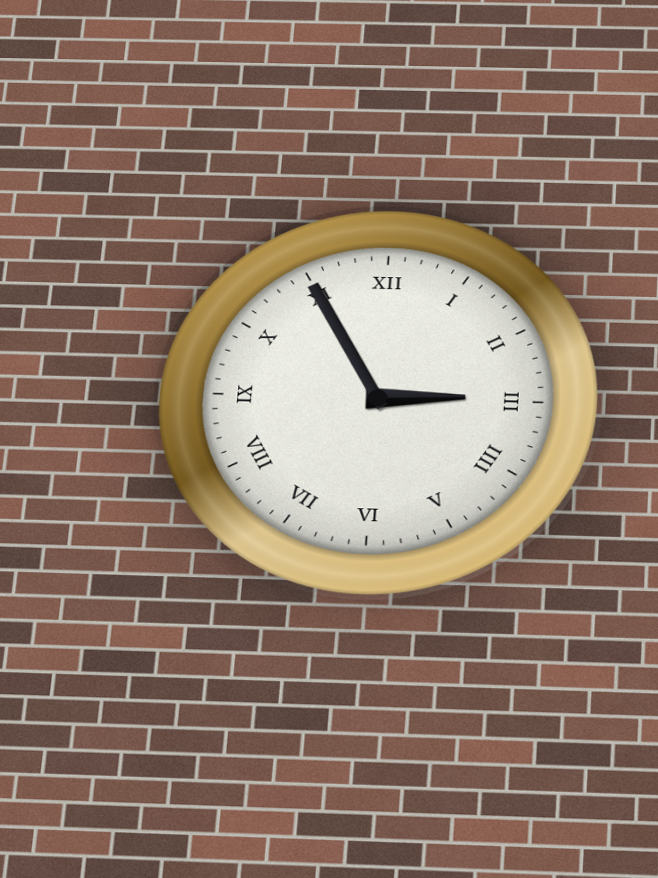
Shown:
h=2 m=55
